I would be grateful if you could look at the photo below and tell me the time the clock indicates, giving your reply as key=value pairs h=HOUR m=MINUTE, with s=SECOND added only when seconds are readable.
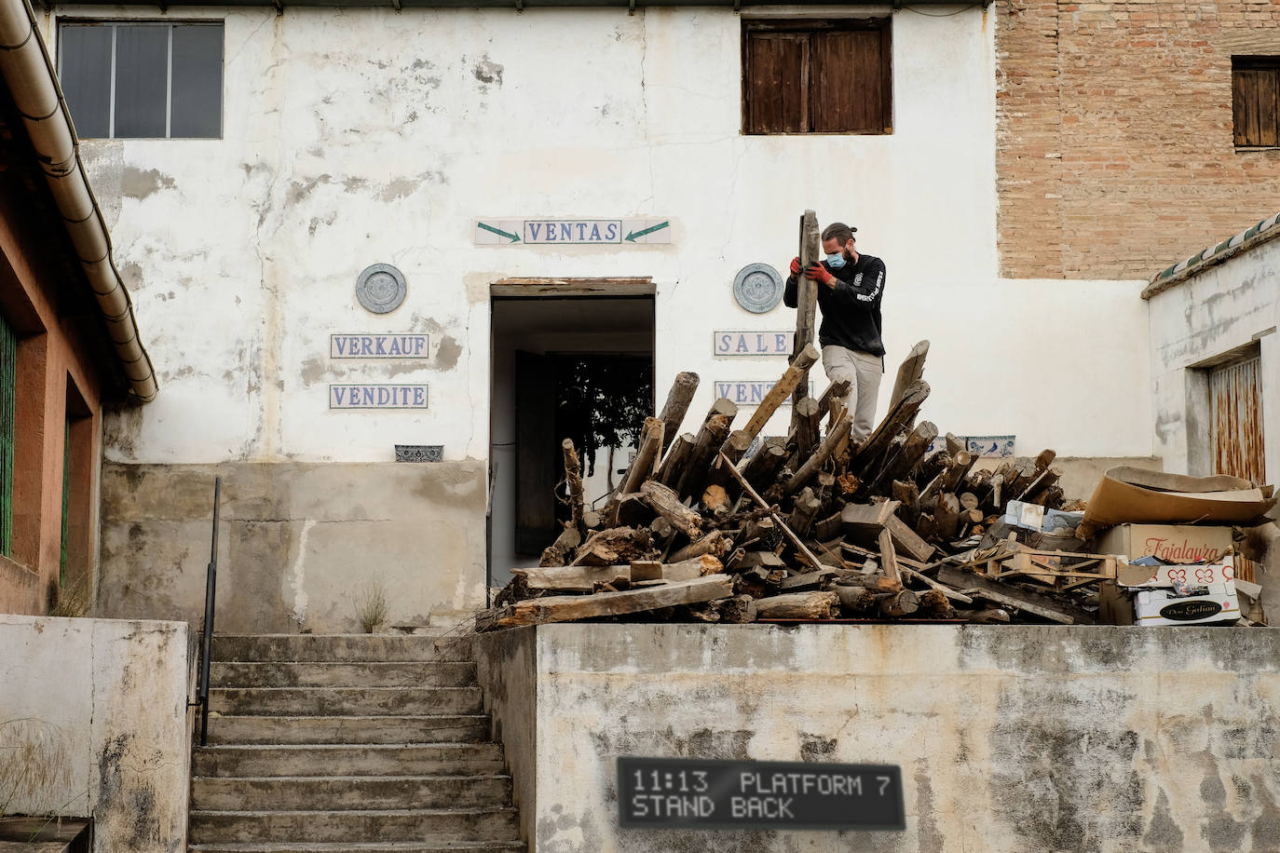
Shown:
h=11 m=13
